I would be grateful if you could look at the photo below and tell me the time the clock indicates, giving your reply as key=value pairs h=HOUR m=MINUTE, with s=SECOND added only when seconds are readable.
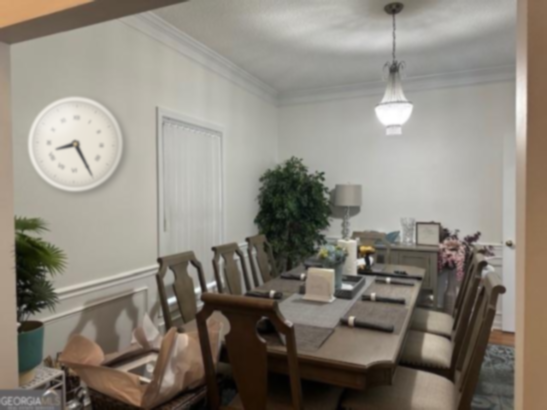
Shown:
h=8 m=25
